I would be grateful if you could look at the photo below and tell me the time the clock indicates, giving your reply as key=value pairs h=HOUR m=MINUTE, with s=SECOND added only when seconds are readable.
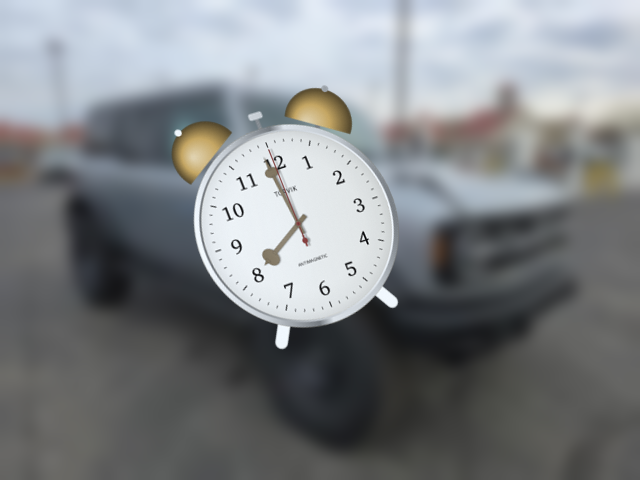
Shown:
h=7 m=59 s=0
